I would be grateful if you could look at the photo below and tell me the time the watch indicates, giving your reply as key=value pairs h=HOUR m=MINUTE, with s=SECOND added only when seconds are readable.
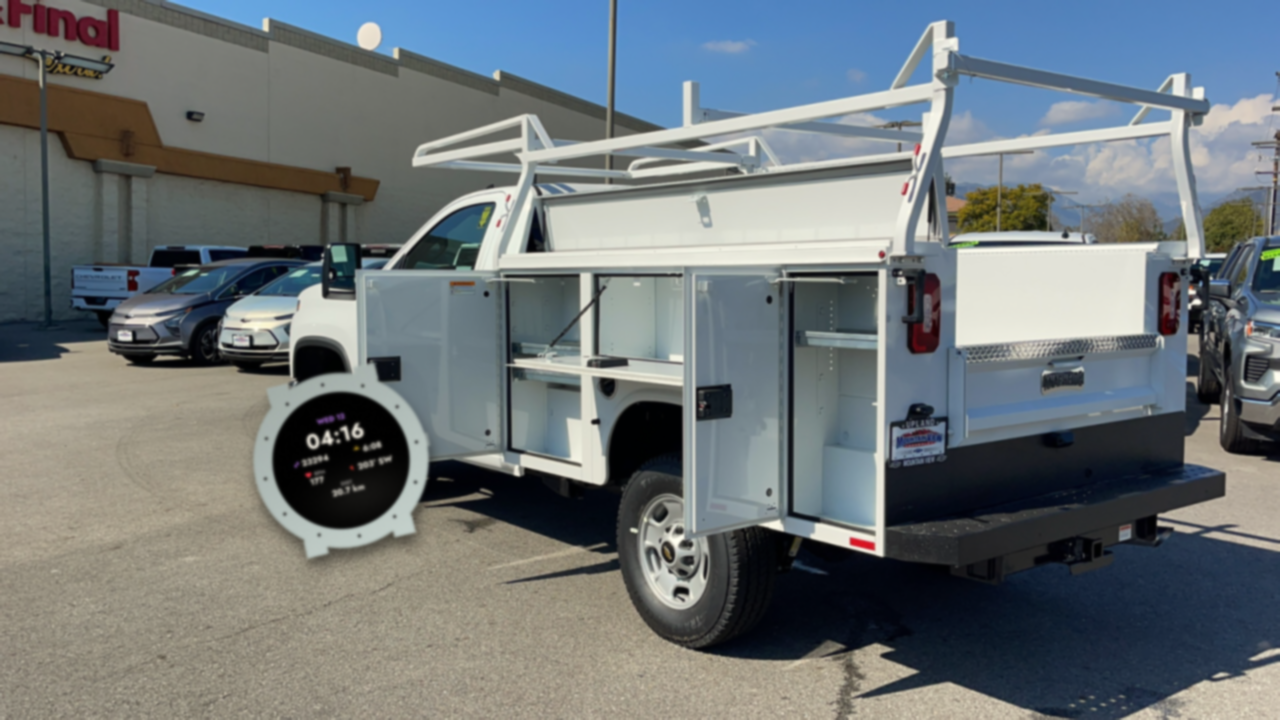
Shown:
h=4 m=16
